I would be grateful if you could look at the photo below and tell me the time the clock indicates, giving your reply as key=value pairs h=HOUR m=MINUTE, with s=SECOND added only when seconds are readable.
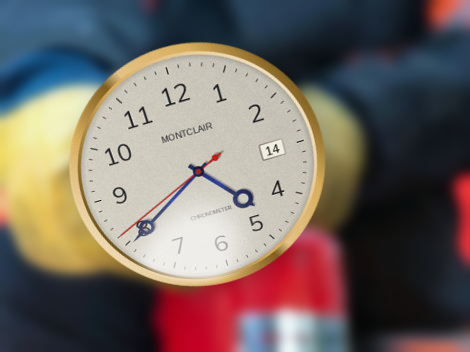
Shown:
h=4 m=39 s=41
